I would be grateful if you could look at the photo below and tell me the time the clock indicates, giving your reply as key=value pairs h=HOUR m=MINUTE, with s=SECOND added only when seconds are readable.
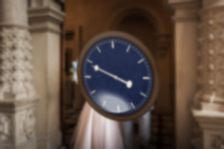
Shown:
h=3 m=49
